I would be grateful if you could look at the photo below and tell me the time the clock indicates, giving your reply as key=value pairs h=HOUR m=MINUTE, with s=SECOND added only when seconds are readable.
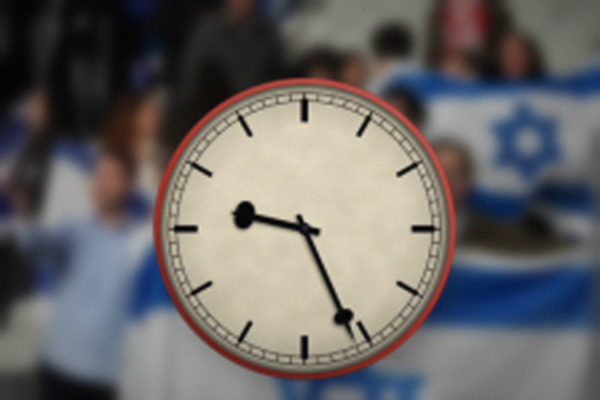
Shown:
h=9 m=26
